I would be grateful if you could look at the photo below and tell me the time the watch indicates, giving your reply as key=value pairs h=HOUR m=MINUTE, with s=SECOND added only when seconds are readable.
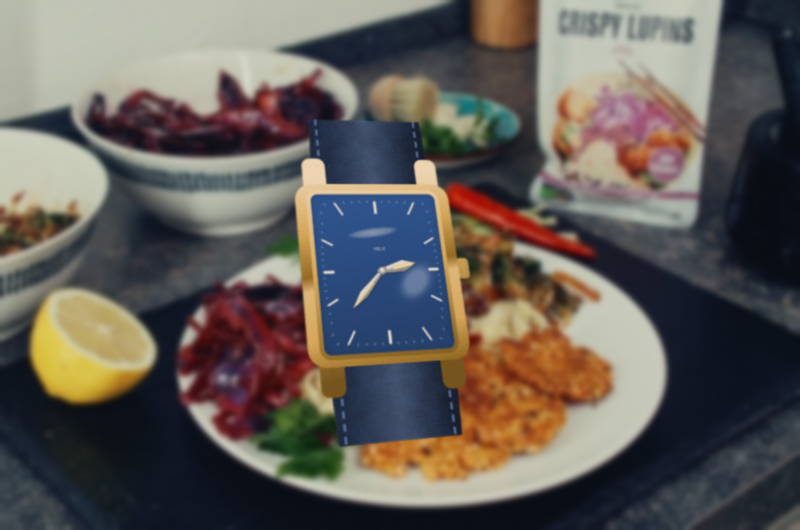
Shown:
h=2 m=37
